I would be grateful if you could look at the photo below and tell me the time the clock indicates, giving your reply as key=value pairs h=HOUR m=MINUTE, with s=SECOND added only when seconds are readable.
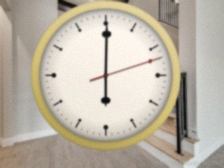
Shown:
h=6 m=0 s=12
